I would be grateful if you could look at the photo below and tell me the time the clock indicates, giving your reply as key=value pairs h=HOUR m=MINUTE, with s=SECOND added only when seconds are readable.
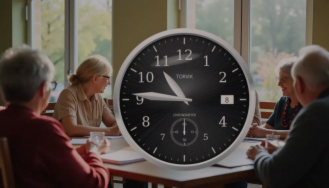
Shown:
h=10 m=46
